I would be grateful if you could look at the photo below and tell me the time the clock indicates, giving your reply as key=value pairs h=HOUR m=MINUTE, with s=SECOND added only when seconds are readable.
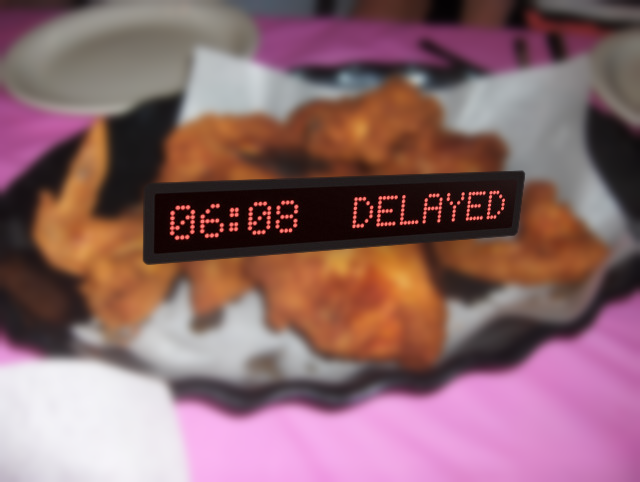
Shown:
h=6 m=8
